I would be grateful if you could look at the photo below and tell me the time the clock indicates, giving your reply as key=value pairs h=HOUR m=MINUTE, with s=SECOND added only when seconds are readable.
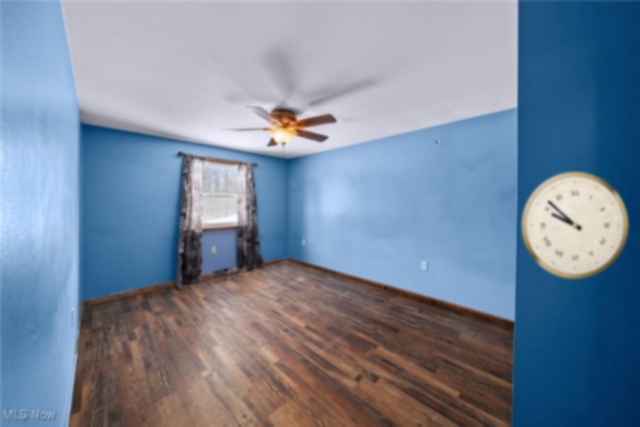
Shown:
h=9 m=52
